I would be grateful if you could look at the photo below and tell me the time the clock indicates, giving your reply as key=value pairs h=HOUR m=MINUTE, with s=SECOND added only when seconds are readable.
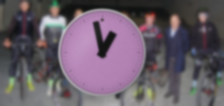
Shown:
h=12 m=58
